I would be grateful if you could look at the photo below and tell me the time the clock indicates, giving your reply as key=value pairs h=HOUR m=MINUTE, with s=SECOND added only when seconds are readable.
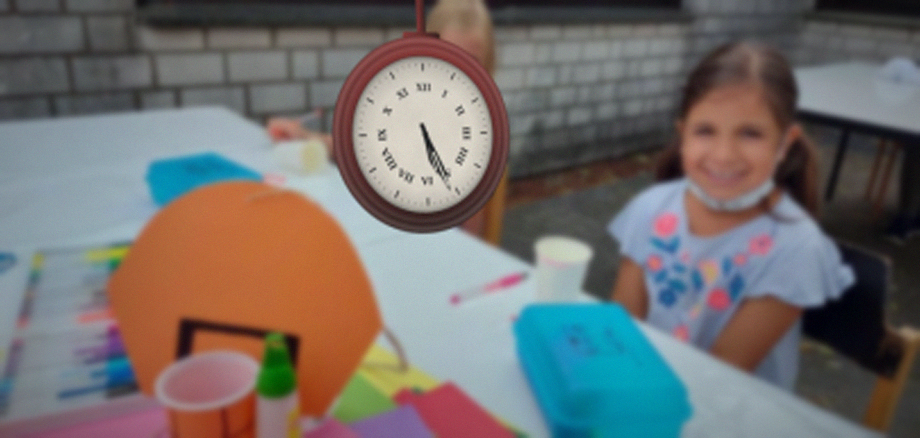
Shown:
h=5 m=26
